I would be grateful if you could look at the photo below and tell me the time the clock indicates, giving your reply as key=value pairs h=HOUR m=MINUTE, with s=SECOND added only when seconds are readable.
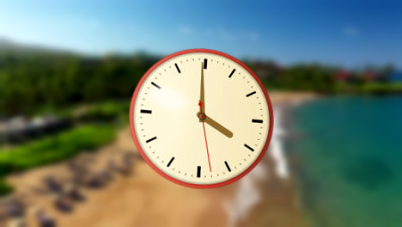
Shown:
h=3 m=59 s=28
